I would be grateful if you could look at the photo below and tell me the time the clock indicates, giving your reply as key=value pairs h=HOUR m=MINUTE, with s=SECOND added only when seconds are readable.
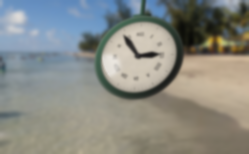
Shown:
h=2 m=54
